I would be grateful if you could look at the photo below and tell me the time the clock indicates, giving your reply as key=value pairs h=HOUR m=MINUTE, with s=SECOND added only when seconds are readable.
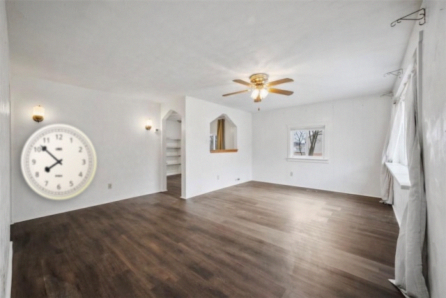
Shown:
h=7 m=52
